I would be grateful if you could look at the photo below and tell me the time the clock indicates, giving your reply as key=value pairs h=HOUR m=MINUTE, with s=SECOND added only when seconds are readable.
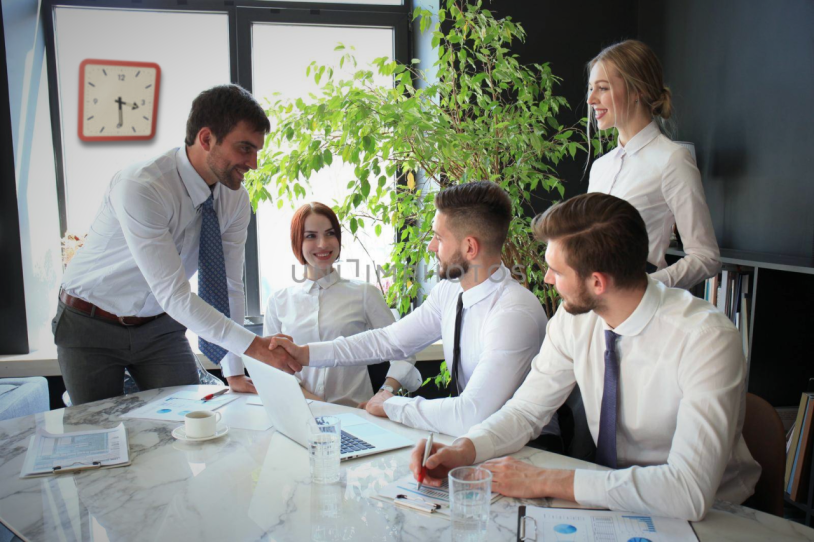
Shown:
h=3 m=29
